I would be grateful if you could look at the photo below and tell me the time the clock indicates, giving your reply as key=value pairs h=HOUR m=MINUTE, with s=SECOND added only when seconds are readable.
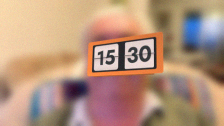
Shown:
h=15 m=30
